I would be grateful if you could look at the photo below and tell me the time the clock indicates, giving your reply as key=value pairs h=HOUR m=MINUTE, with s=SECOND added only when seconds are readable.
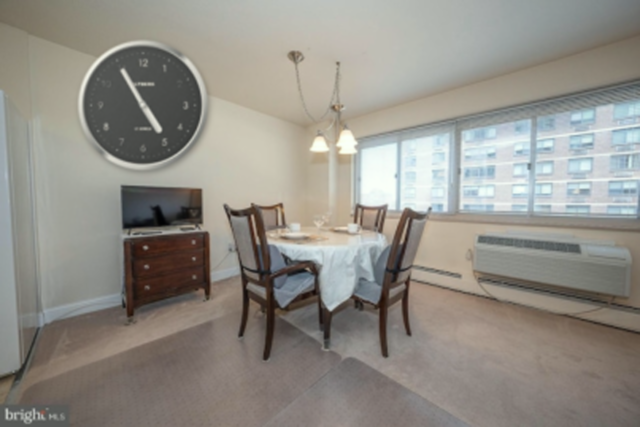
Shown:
h=4 m=55
